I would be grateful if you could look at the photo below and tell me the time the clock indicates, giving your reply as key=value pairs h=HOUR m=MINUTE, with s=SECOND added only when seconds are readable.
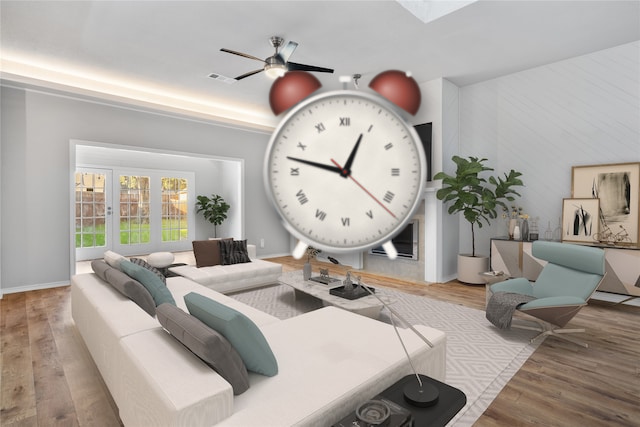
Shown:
h=12 m=47 s=22
